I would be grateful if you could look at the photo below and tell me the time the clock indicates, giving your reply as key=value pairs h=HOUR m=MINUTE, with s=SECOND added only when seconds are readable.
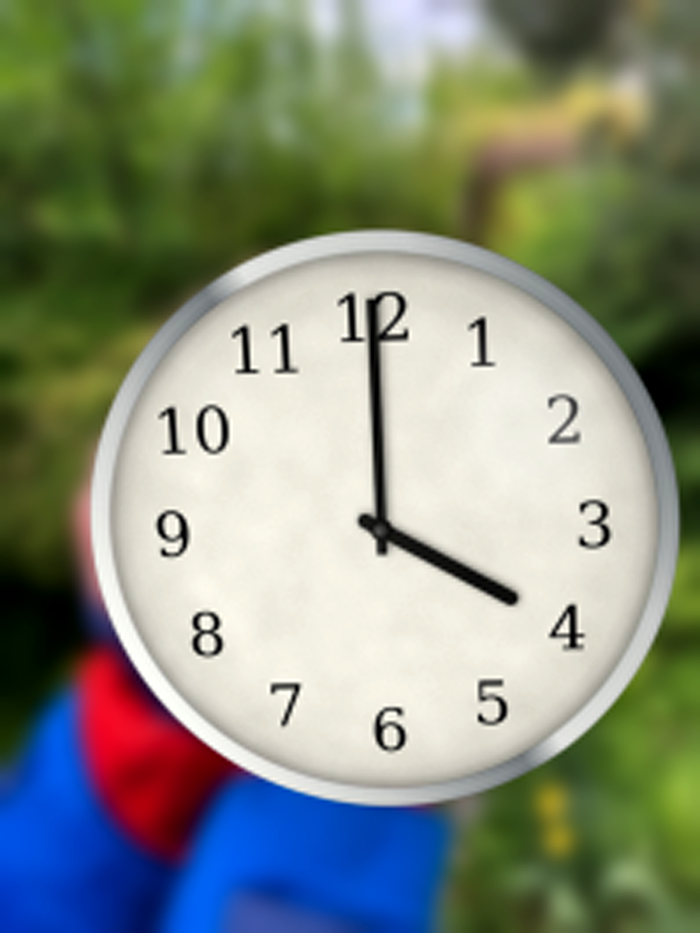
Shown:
h=4 m=0
